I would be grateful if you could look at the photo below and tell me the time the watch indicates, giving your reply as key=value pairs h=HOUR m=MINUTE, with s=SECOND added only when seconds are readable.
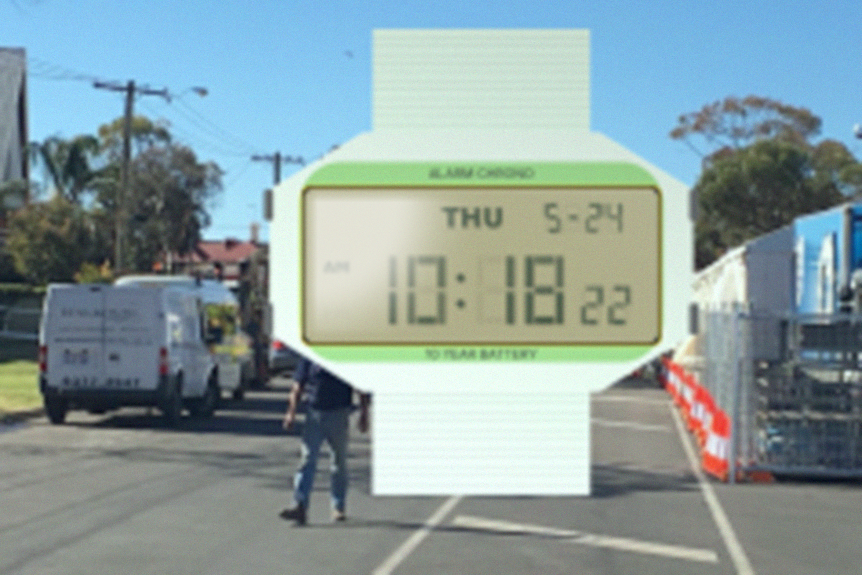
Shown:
h=10 m=18 s=22
